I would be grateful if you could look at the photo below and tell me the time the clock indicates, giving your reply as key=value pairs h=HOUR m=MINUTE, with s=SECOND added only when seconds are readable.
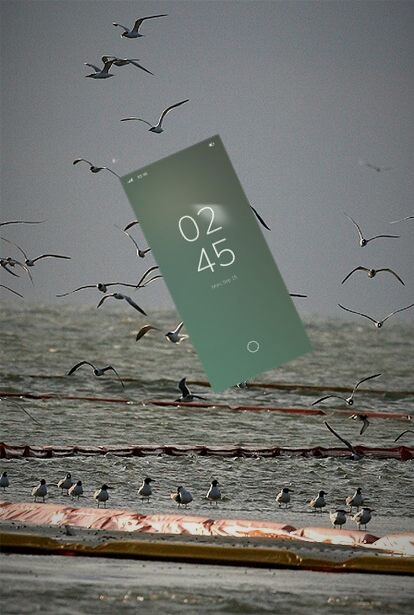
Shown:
h=2 m=45
